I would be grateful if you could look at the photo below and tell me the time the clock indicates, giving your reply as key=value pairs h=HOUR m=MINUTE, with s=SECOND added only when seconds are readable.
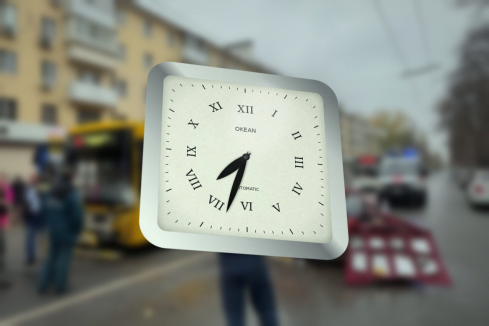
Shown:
h=7 m=33
